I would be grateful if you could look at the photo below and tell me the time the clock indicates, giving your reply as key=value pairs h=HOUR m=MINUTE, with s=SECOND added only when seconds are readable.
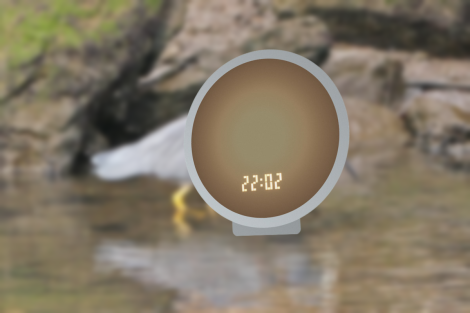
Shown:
h=22 m=2
